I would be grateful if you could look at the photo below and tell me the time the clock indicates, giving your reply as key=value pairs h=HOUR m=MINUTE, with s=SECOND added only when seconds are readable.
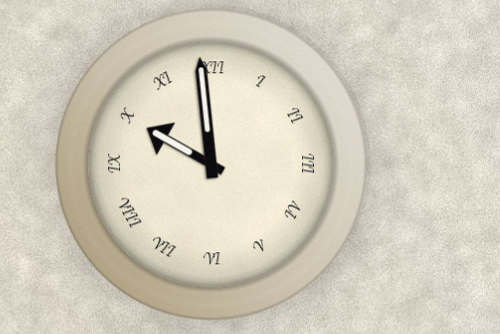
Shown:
h=9 m=59
